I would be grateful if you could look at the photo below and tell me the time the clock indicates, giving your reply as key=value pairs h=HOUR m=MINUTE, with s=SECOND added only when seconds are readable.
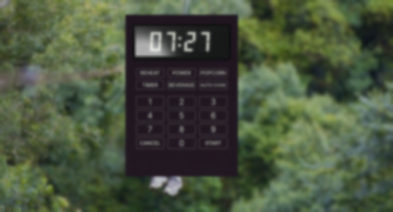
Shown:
h=7 m=27
